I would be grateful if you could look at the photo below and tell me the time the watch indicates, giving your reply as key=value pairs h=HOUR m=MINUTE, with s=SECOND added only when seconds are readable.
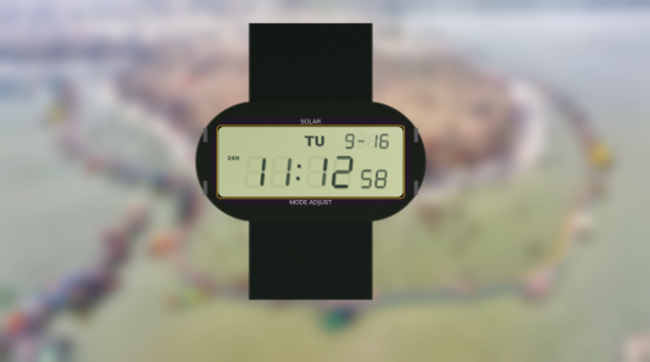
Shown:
h=11 m=12 s=58
